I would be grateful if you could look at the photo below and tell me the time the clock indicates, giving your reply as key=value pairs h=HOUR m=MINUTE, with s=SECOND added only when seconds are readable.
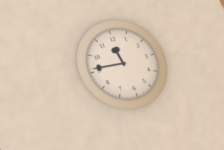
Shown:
h=11 m=46
